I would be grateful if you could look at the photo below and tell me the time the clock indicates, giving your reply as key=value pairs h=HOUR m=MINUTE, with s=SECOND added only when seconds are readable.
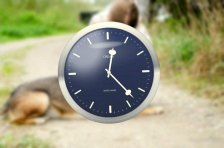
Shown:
h=12 m=23
